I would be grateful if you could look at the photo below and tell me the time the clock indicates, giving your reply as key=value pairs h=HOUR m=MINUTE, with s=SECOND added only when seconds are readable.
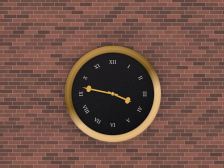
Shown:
h=3 m=47
